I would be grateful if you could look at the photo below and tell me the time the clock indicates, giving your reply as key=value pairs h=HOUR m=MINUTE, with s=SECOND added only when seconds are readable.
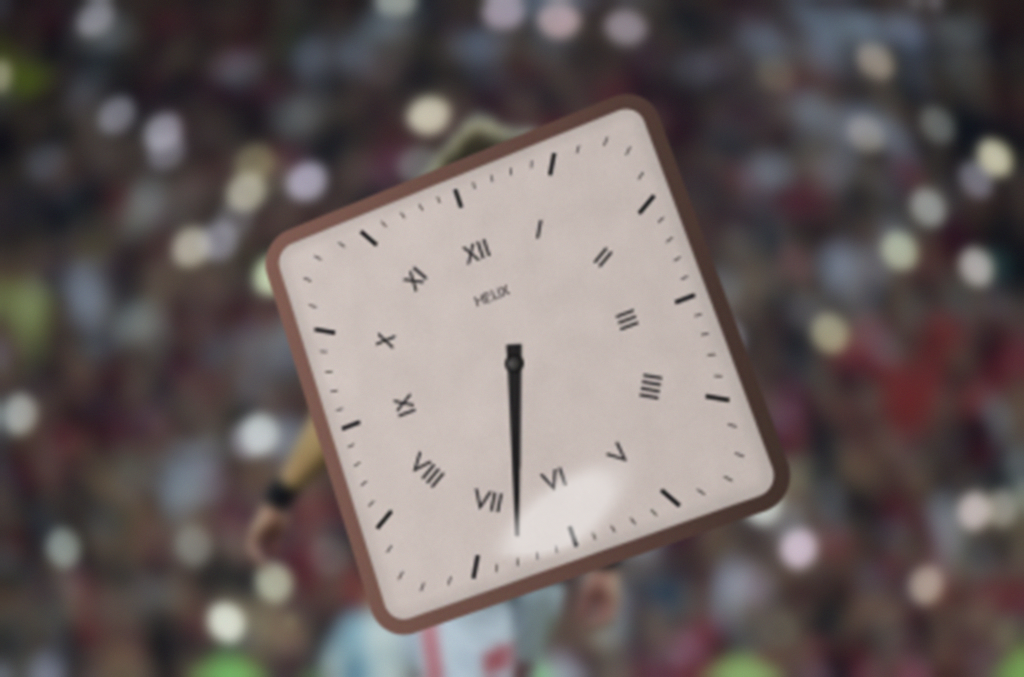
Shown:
h=6 m=33
